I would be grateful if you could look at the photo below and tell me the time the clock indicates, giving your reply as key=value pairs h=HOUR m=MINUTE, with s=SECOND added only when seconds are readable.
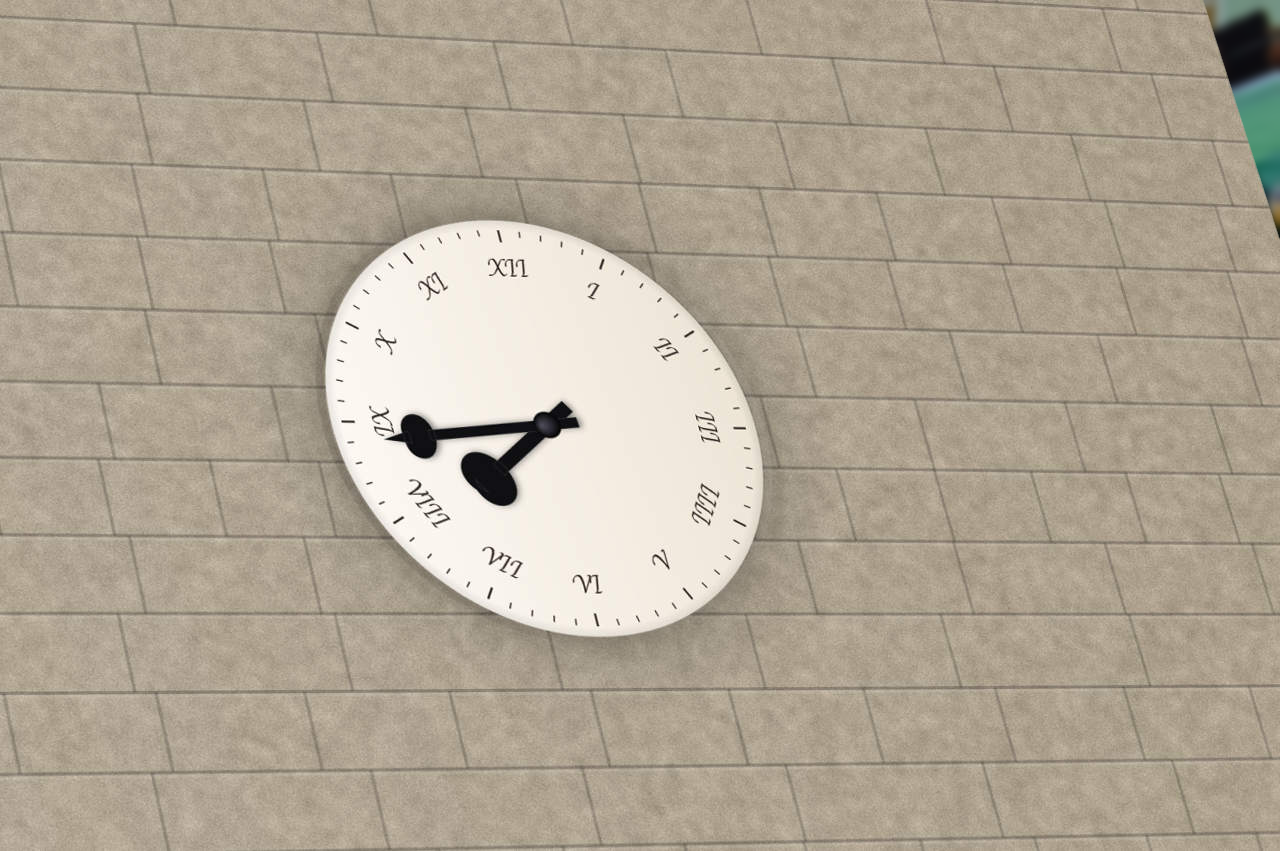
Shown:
h=7 m=44
